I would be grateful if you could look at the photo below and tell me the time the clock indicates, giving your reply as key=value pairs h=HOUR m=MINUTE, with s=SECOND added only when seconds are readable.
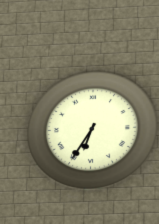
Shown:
h=6 m=35
